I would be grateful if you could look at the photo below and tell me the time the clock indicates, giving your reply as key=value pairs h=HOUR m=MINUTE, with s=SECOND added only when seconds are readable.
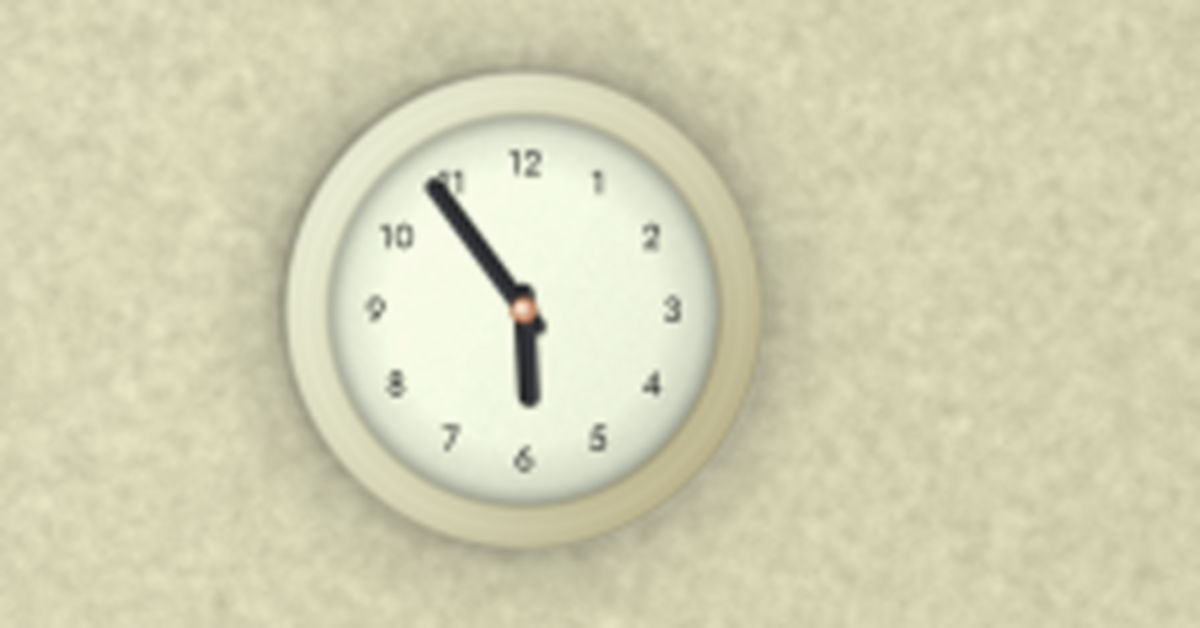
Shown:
h=5 m=54
